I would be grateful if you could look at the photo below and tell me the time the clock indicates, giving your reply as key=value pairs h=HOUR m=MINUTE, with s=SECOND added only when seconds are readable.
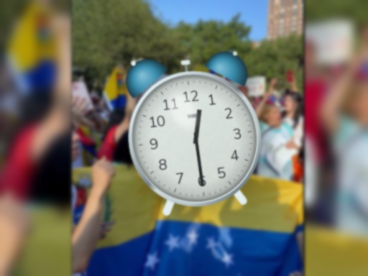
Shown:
h=12 m=30
